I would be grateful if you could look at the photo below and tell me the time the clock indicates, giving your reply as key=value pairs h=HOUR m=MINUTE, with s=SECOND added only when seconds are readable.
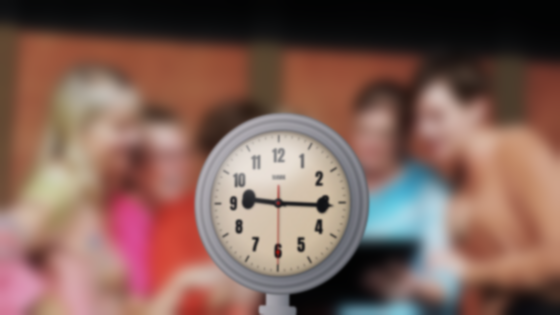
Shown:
h=9 m=15 s=30
